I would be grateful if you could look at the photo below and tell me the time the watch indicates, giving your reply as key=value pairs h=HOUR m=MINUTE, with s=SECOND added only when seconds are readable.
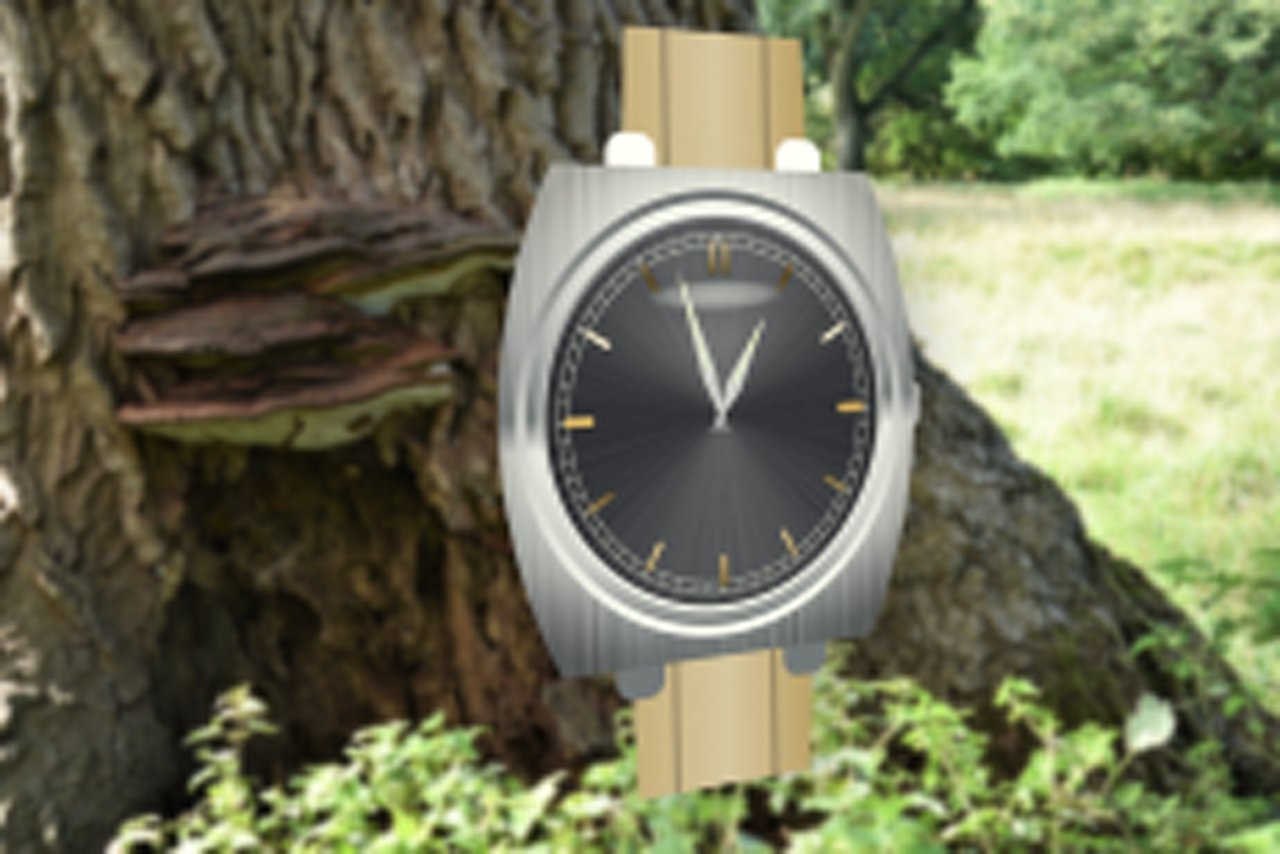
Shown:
h=12 m=57
